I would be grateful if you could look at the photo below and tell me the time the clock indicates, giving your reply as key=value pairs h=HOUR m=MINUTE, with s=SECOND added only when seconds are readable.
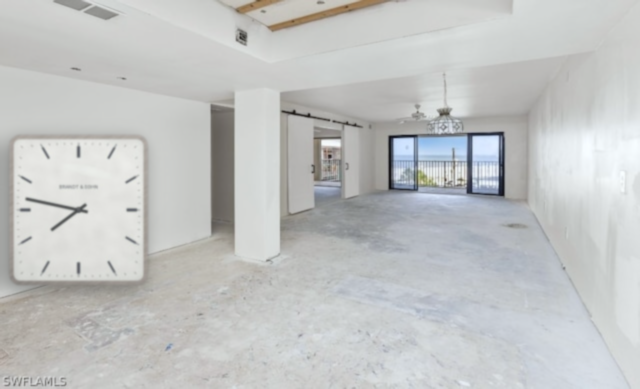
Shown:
h=7 m=47
